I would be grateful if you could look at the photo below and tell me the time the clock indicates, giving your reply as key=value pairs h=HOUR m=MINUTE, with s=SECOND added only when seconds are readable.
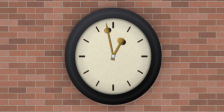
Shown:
h=12 m=58
